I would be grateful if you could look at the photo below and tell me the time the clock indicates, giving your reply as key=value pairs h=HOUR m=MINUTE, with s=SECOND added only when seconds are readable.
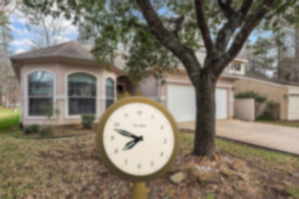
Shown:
h=7 m=48
